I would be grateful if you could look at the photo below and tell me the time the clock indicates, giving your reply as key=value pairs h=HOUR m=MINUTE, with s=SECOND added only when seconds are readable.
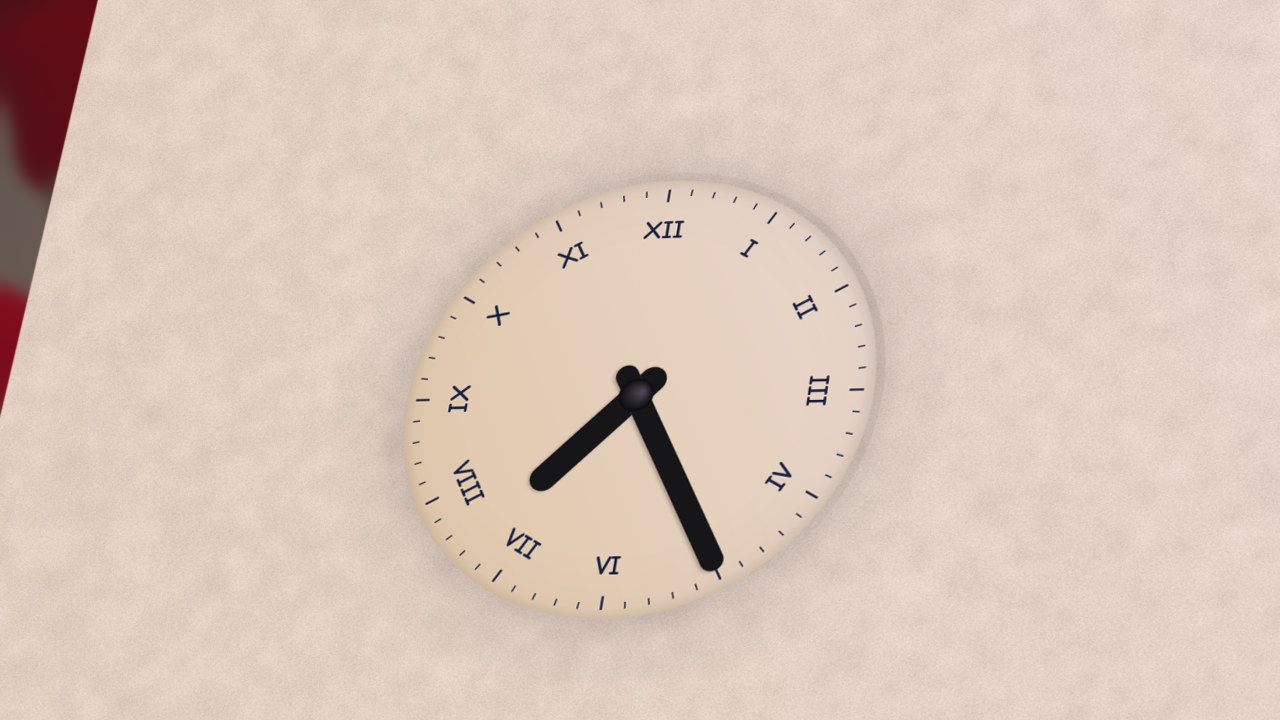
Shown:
h=7 m=25
